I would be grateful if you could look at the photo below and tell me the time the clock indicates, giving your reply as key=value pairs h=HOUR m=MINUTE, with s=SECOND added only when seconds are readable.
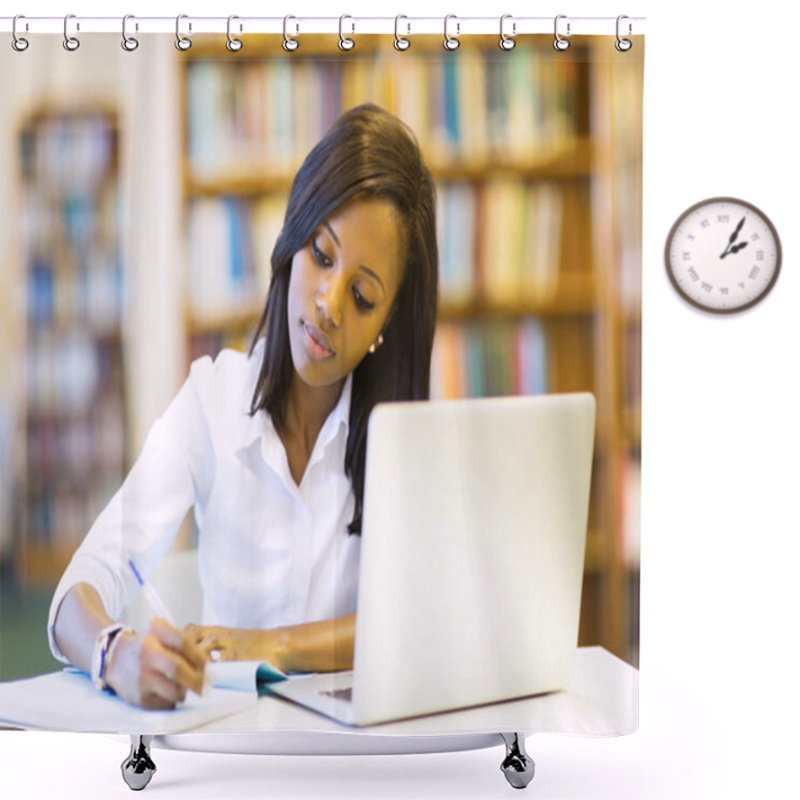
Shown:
h=2 m=5
